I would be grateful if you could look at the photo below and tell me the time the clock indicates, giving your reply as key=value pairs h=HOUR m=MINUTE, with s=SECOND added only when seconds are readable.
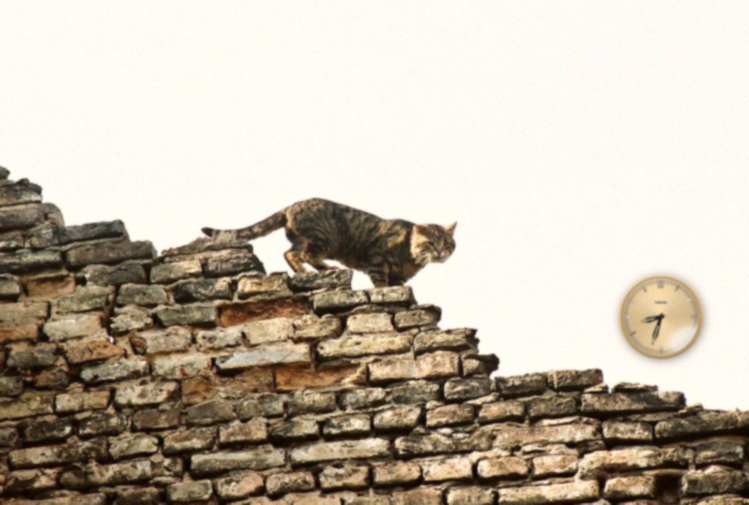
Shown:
h=8 m=33
